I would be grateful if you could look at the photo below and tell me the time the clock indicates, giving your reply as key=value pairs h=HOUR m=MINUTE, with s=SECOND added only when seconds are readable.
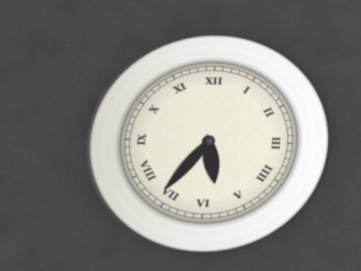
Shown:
h=5 m=36
